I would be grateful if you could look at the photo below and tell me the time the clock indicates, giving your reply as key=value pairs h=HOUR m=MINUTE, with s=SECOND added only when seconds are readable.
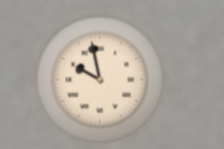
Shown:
h=9 m=58
